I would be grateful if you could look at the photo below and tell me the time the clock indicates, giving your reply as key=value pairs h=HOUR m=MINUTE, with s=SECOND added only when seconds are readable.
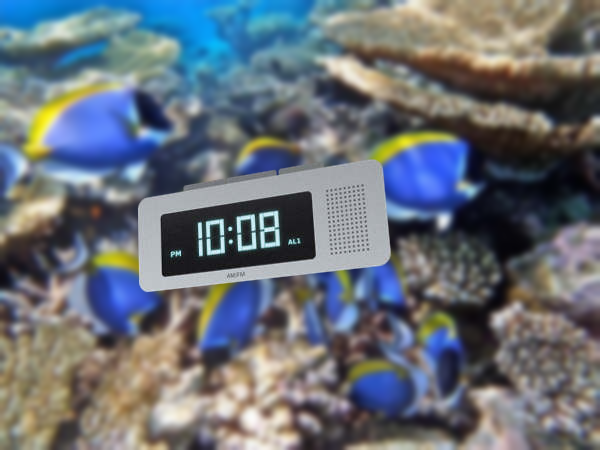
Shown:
h=10 m=8
